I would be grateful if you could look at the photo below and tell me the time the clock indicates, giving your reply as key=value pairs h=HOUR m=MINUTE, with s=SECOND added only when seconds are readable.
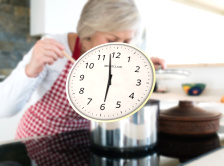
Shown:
h=5 m=58
